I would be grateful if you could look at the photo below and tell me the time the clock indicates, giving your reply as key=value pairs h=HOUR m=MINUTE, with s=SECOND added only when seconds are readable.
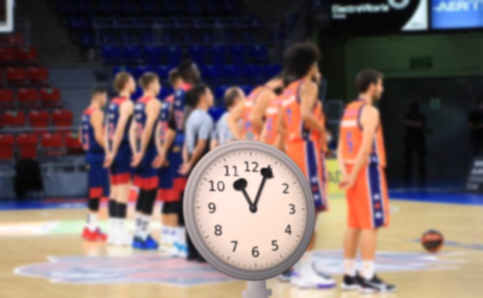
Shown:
h=11 m=4
